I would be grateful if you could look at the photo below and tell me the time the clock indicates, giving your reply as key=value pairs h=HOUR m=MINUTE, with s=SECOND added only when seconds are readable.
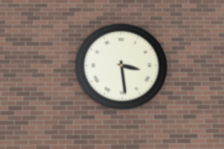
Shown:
h=3 m=29
